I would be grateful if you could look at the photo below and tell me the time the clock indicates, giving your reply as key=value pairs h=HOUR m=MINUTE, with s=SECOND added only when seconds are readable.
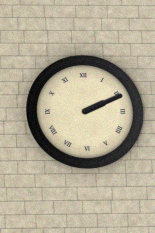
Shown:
h=2 m=11
